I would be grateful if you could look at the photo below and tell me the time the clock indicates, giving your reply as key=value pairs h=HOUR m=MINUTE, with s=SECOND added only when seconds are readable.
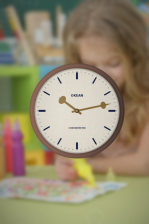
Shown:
h=10 m=13
